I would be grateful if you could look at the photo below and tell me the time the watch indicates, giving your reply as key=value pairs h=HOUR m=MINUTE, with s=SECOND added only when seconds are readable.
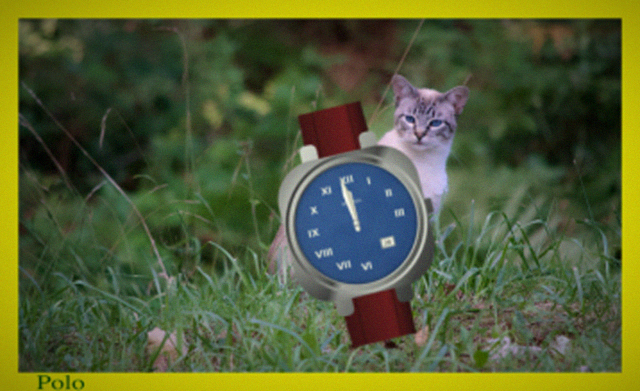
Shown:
h=11 m=59
